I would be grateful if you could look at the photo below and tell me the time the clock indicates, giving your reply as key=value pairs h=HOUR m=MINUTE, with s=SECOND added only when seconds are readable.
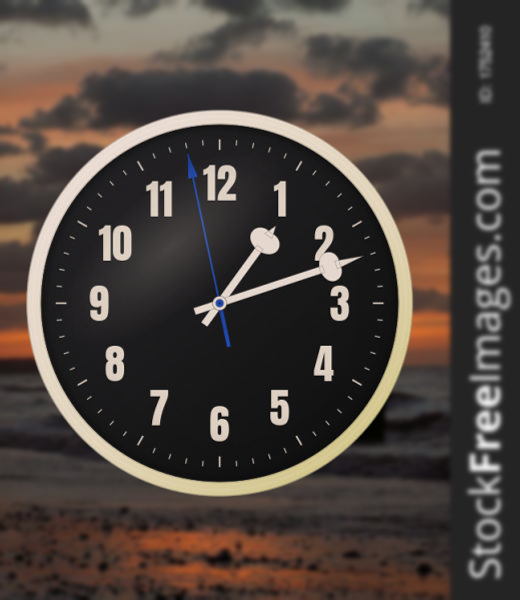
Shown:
h=1 m=11 s=58
